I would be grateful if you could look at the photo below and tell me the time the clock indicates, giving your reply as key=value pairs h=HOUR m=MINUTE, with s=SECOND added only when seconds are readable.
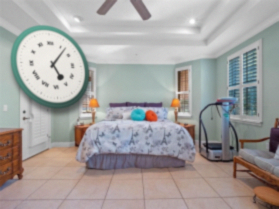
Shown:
h=5 m=7
